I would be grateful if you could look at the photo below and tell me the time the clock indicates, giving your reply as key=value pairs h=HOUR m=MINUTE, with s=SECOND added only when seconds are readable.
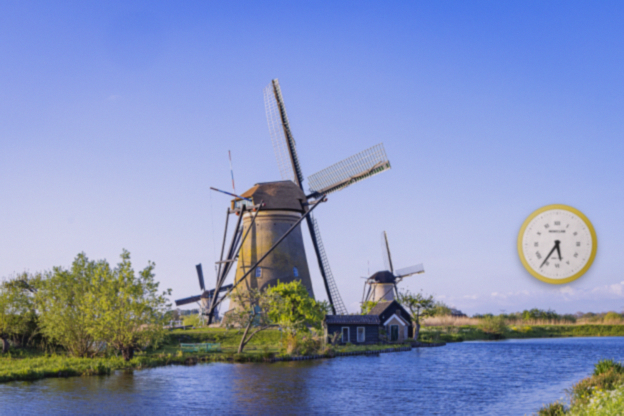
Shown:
h=5 m=36
